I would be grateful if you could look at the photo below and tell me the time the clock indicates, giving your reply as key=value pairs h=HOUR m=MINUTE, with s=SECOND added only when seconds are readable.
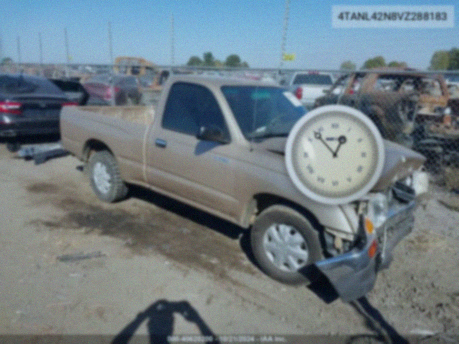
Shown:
h=12 m=53
